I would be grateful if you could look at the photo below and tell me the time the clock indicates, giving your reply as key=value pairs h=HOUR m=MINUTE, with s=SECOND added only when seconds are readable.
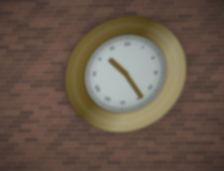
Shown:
h=10 m=24
